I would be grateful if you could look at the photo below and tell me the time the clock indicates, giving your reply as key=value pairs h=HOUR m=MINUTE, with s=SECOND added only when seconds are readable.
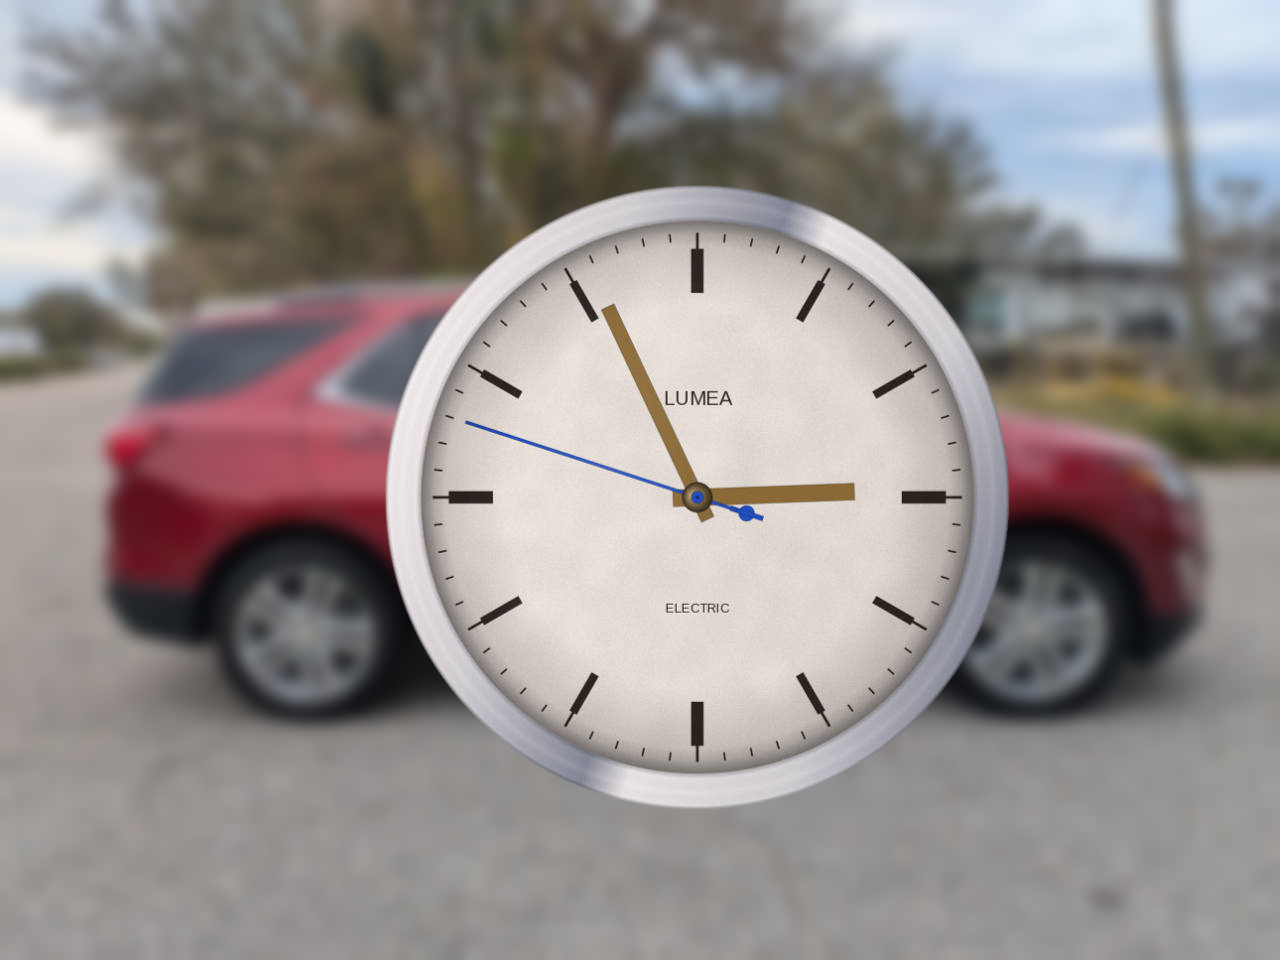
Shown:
h=2 m=55 s=48
